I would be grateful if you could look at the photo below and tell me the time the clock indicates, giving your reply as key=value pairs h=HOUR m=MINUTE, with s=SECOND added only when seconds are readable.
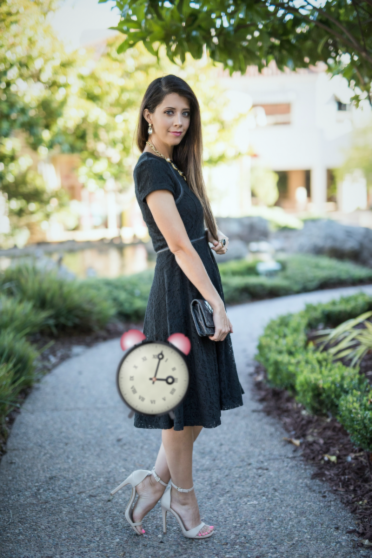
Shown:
h=3 m=2
